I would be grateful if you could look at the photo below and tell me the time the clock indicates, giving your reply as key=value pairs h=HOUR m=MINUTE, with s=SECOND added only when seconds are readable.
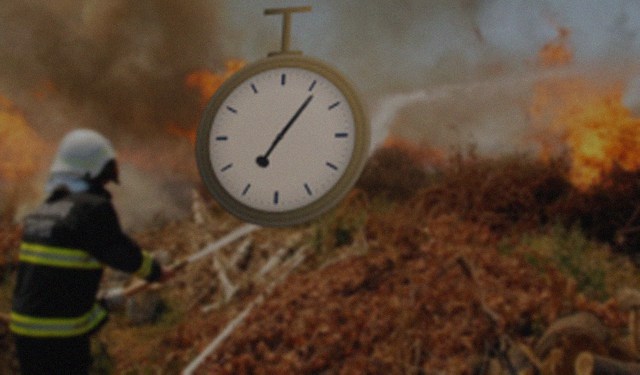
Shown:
h=7 m=6
